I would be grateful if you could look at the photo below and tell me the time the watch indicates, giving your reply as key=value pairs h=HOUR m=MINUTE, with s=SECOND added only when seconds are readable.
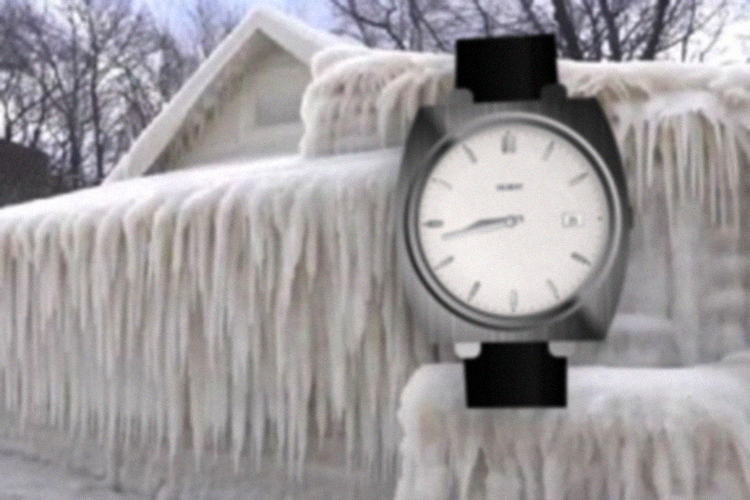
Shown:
h=8 m=43
